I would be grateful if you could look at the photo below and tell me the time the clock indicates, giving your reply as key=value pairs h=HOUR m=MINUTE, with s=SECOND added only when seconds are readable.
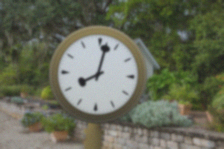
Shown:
h=8 m=2
